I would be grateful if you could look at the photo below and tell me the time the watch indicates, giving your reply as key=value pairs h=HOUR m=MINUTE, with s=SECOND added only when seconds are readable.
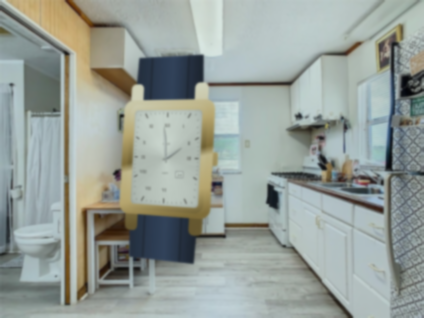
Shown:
h=1 m=59
